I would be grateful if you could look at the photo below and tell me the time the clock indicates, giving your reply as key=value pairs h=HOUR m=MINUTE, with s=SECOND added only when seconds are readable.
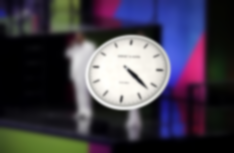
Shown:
h=4 m=22
